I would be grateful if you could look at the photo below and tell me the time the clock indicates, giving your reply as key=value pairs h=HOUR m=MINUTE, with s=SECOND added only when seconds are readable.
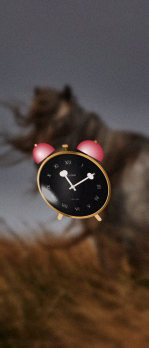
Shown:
h=11 m=10
